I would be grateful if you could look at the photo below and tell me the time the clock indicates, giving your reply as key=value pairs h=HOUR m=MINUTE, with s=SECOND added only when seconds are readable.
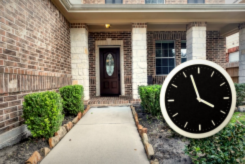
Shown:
h=3 m=57
